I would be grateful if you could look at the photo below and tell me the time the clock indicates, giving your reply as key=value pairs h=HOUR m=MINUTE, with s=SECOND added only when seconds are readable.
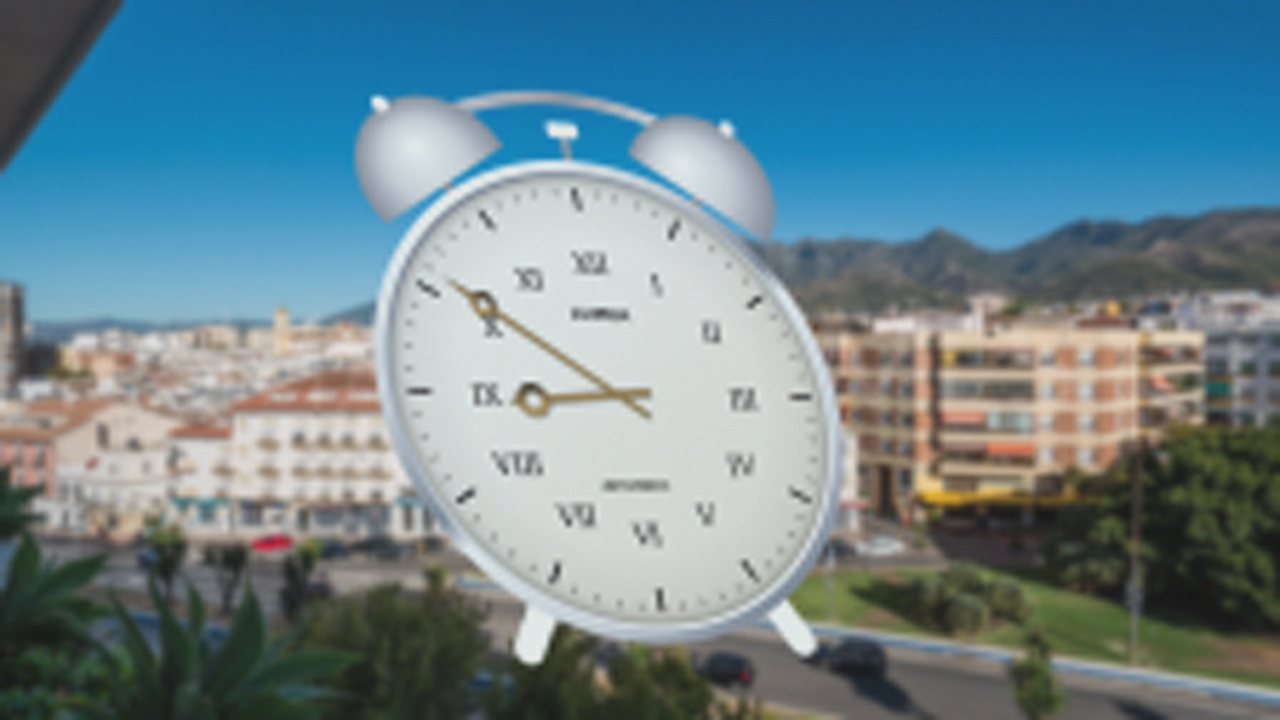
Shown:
h=8 m=51
